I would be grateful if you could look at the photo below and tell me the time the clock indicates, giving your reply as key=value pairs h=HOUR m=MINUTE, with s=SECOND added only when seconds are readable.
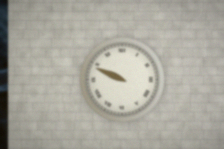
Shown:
h=9 m=49
